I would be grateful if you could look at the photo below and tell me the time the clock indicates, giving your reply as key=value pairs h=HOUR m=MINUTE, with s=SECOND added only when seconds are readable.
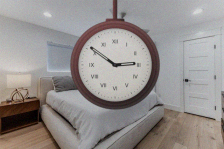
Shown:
h=2 m=51
